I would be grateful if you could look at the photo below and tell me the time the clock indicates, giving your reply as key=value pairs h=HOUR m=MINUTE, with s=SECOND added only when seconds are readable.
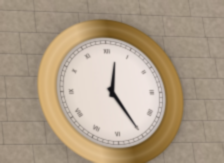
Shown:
h=12 m=25
